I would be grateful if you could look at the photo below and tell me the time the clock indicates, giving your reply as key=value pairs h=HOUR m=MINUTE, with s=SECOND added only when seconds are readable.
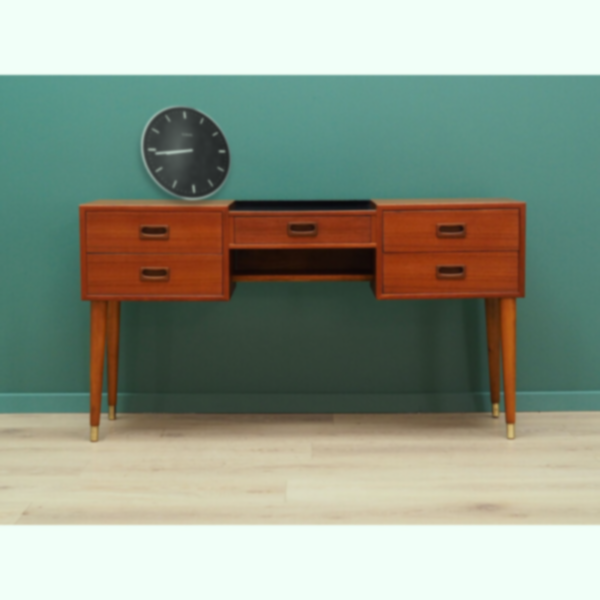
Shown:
h=8 m=44
